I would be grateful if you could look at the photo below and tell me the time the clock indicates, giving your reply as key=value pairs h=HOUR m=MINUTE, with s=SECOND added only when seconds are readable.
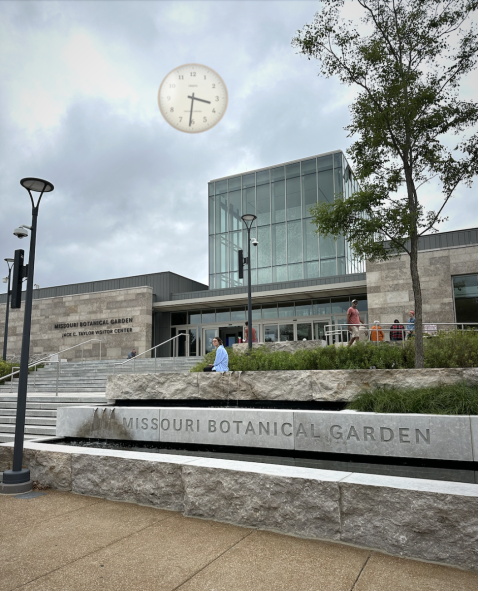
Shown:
h=3 m=31
